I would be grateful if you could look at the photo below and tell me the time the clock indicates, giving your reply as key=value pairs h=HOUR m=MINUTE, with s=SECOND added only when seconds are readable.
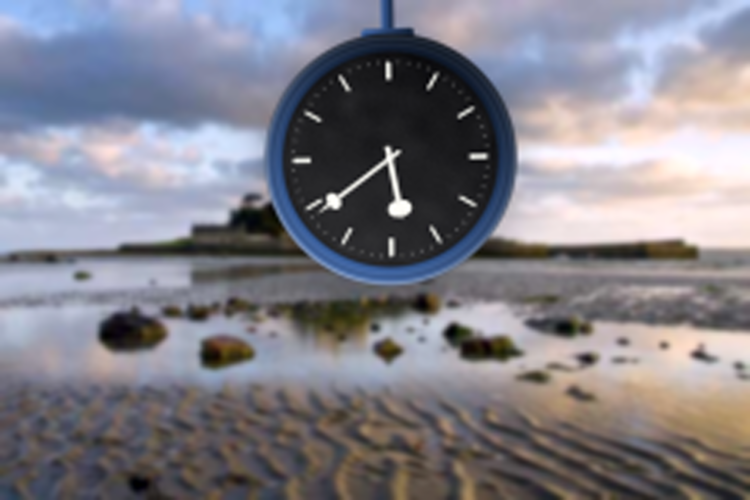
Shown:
h=5 m=39
